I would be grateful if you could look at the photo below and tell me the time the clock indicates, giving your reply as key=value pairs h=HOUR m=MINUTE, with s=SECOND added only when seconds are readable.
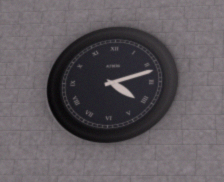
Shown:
h=4 m=12
